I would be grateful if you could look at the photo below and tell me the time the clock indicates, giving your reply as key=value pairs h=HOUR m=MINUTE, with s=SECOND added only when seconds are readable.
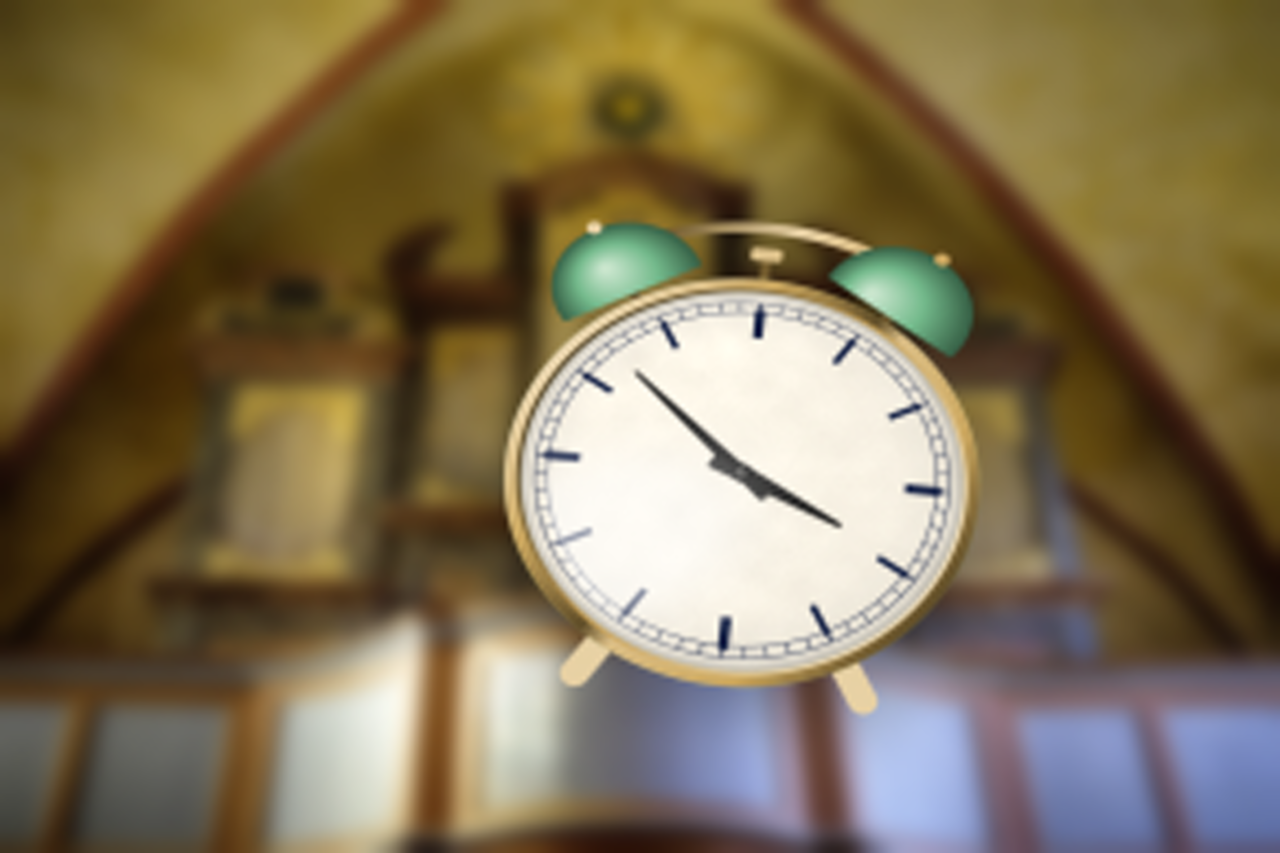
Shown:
h=3 m=52
